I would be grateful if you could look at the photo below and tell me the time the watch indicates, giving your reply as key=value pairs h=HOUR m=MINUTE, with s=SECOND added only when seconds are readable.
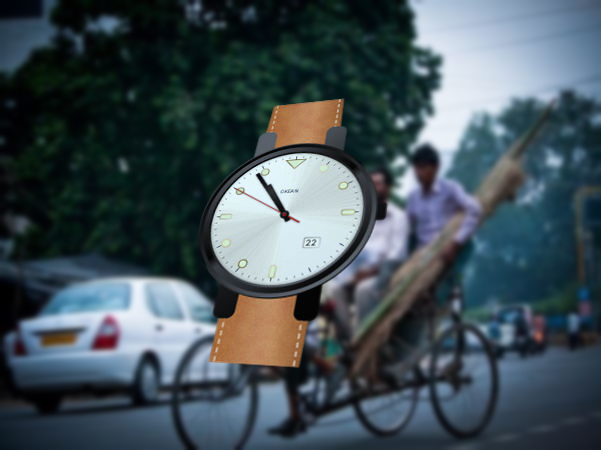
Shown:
h=10 m=53 s=50
